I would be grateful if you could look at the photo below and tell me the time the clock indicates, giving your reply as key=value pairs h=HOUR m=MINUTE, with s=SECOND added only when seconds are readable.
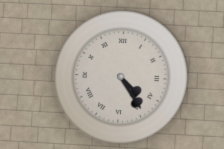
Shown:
h=4 m=24
